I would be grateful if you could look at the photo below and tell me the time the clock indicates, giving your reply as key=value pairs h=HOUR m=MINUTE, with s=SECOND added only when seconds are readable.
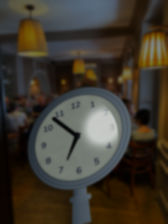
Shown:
h=6 m=53
